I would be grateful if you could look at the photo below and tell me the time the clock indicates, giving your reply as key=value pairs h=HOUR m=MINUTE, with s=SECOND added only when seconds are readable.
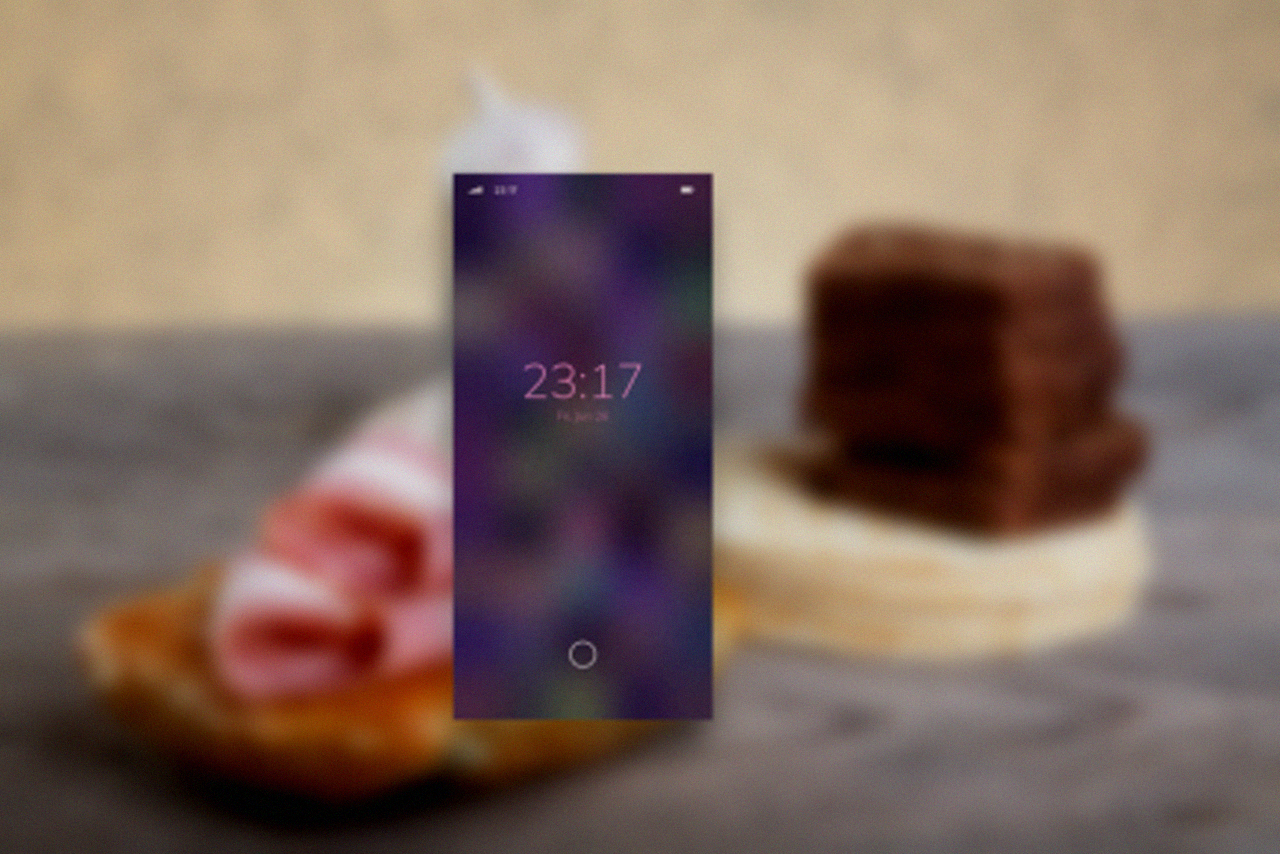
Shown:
h=23 m=17
